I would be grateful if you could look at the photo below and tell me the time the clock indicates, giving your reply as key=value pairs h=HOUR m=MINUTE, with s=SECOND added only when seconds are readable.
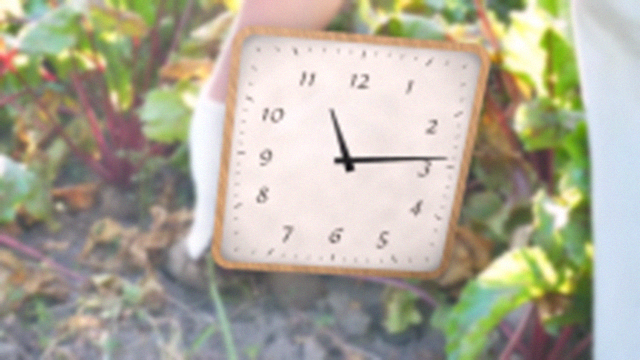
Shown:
h=11 m=14
